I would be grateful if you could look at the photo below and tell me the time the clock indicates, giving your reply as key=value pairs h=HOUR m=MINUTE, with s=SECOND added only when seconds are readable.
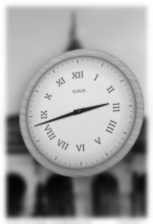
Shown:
h=2 m=43
